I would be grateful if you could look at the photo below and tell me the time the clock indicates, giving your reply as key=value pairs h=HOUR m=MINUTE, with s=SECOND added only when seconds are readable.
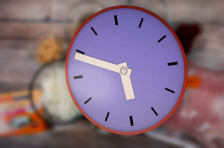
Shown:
h=5 m=49
